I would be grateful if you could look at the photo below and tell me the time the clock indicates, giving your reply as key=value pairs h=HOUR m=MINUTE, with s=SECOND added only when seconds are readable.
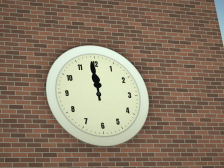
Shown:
h=11 m=59
